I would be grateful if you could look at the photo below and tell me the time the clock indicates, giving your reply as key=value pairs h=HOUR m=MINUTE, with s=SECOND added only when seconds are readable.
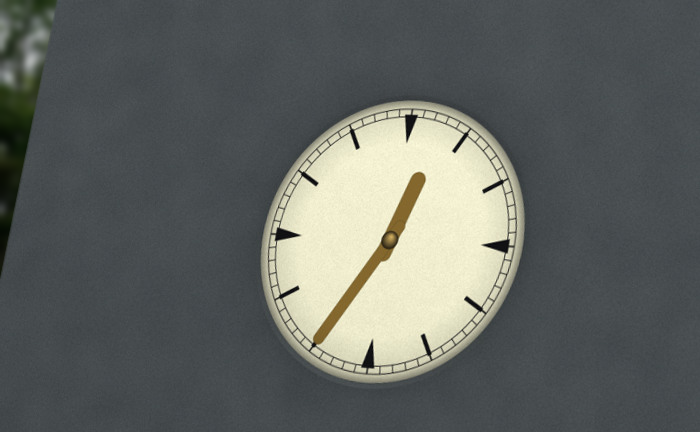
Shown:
h=12 m=35
